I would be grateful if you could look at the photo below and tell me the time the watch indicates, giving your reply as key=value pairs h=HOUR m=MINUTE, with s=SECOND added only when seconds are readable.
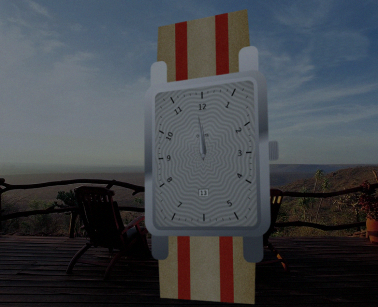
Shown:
h=11 m=59
